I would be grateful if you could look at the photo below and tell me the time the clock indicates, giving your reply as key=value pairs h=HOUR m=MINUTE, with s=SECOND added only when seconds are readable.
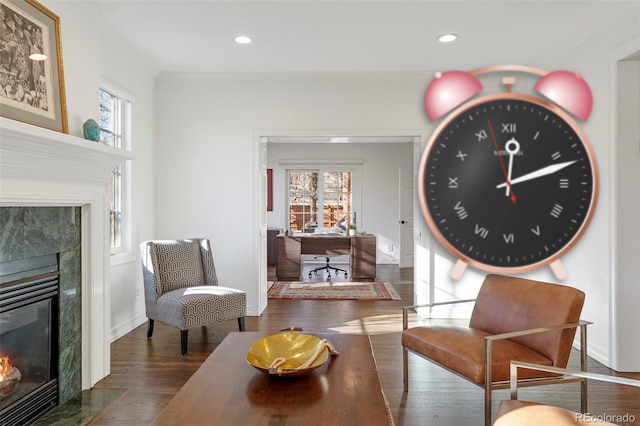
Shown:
h=12 m=11 s=57
